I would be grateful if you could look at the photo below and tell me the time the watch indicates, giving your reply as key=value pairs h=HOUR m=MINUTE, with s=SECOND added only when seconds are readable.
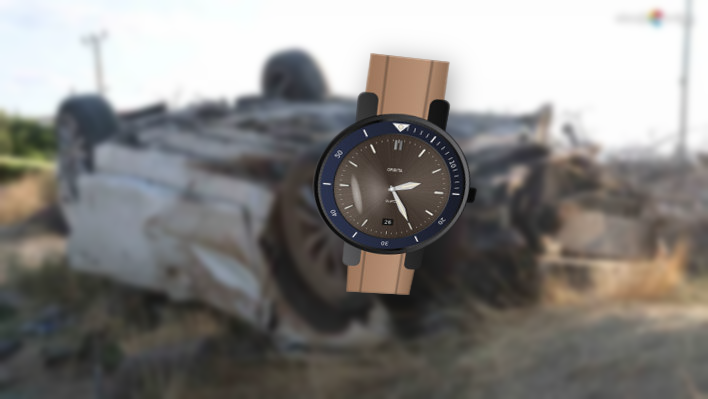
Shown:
h=2 m=25
